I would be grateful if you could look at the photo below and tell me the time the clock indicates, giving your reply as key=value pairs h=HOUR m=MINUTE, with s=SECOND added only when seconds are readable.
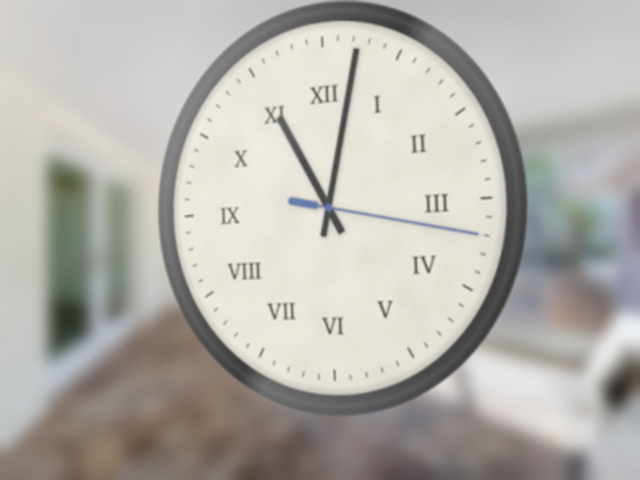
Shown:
h=11 m=2 s=17
